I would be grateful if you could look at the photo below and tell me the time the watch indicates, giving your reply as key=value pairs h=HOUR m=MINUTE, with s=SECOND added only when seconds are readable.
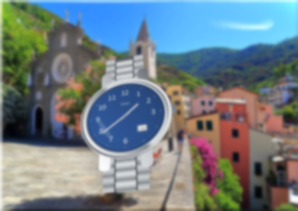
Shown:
h=1 m=39
